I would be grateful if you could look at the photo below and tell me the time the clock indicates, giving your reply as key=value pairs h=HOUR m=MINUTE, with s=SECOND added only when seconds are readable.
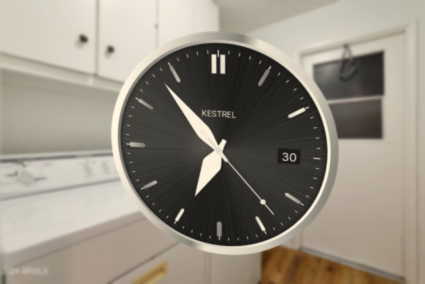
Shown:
h=6 m=53 s=23
